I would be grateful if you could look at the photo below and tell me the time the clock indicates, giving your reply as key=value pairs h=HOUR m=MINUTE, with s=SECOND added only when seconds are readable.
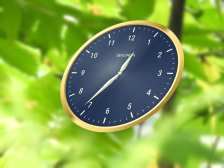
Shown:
h=12 m=36
